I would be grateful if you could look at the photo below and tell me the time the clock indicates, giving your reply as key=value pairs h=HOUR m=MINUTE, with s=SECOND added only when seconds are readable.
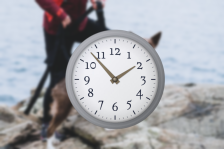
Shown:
h=1 m=53
